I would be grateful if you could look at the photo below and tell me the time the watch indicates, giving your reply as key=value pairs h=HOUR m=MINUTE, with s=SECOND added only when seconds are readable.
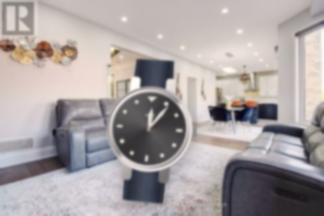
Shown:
h=12 m=6
